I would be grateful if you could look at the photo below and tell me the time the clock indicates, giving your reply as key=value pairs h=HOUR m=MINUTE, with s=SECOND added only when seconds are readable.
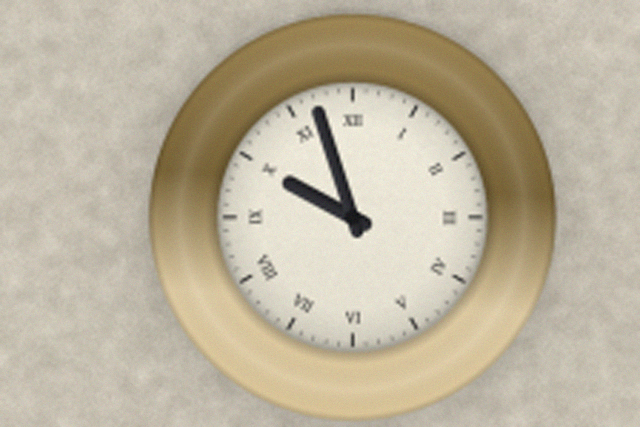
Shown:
h=9 m=57
